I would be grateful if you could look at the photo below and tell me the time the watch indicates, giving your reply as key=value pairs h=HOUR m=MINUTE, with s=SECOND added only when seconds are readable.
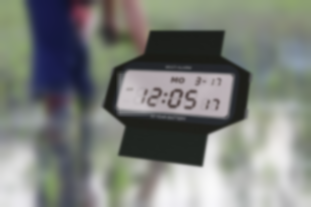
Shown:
h=12 m=5
